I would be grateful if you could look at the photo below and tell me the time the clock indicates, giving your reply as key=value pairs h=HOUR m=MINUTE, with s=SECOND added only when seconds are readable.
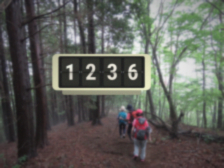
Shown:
h=12 m=36
